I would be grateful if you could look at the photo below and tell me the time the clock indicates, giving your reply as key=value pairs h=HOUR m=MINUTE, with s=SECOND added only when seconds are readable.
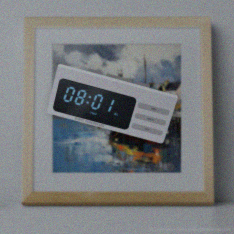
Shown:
h=8 m=1
